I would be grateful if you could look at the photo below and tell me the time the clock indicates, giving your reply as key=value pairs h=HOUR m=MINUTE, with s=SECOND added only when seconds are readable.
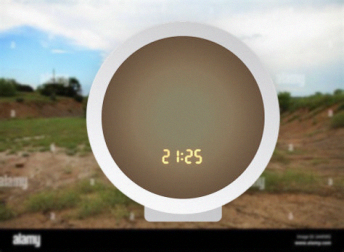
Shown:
h=21 m=25
